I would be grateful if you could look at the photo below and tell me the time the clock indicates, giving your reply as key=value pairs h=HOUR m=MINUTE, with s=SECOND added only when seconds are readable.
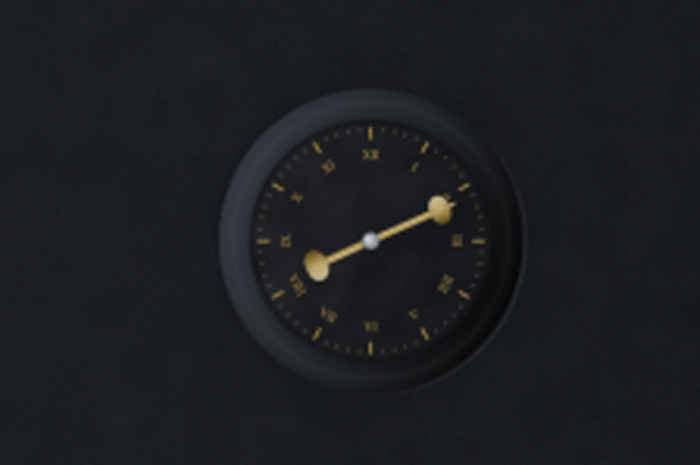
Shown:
h=8 m=11
